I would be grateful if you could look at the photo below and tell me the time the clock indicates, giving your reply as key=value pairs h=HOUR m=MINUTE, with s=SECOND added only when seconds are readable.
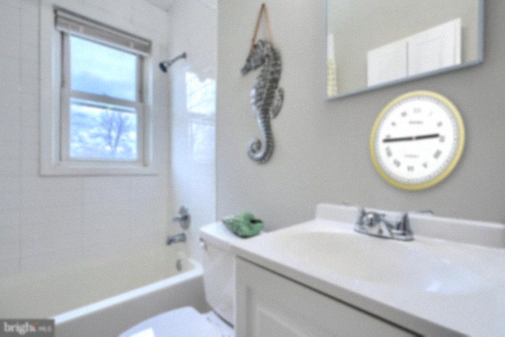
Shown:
h=2 m=44
